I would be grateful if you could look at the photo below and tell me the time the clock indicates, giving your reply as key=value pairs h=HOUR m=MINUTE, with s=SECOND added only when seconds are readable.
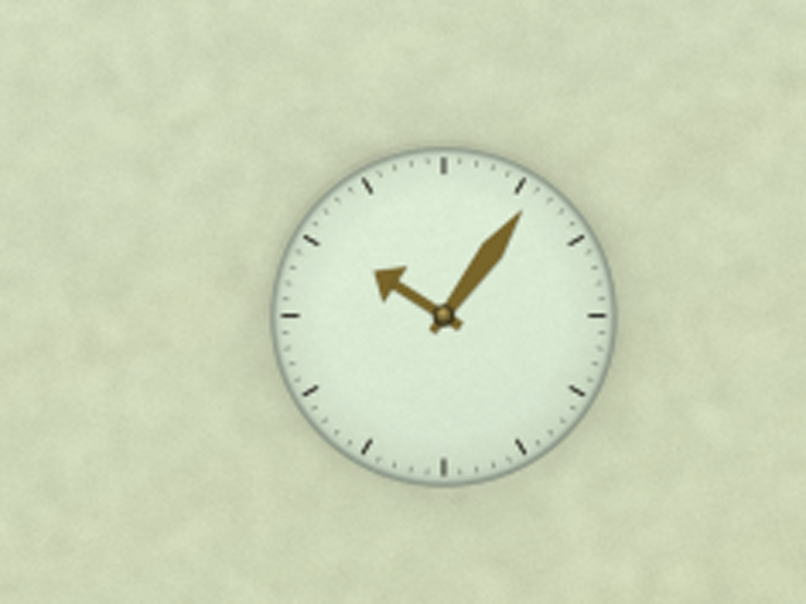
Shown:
h=10 m=6
